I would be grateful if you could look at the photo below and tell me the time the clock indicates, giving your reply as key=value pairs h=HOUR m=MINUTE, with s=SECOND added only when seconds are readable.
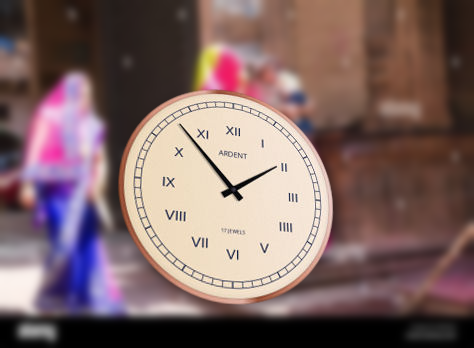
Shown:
h=1 m=53
